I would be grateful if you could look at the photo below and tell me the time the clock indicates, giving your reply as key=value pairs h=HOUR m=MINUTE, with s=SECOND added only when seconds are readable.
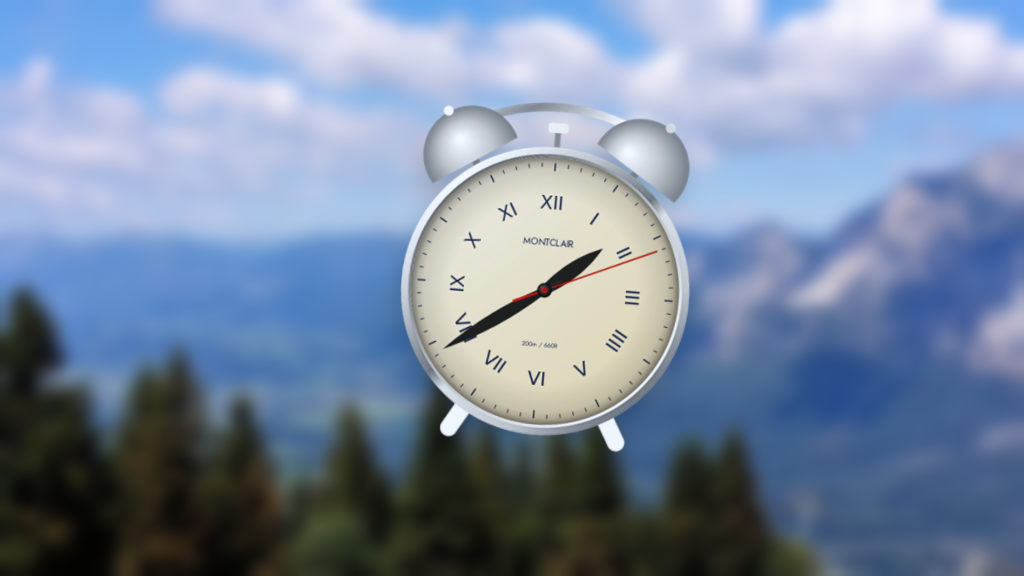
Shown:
h=1 m=39 s=11
